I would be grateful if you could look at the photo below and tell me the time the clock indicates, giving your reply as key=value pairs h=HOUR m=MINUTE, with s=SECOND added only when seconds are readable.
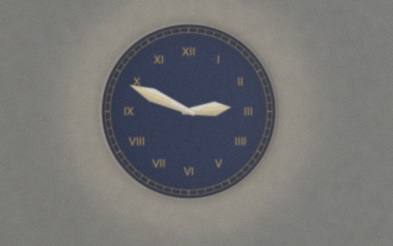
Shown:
h=2 m=49
